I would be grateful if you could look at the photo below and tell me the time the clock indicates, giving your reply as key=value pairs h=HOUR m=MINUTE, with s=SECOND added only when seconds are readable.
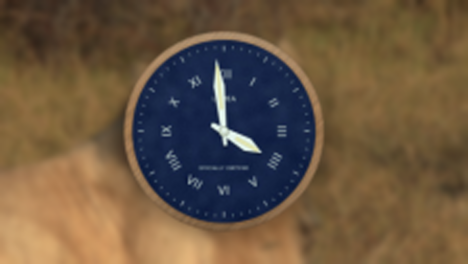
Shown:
h=3 m=59
